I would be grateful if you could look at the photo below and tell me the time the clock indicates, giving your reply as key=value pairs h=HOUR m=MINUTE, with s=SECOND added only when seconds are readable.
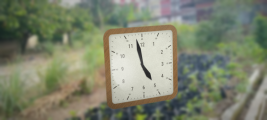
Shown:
h=4 m=58
